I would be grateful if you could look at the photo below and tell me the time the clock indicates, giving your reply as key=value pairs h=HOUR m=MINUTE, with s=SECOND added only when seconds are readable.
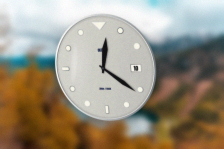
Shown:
h=12 m=21
